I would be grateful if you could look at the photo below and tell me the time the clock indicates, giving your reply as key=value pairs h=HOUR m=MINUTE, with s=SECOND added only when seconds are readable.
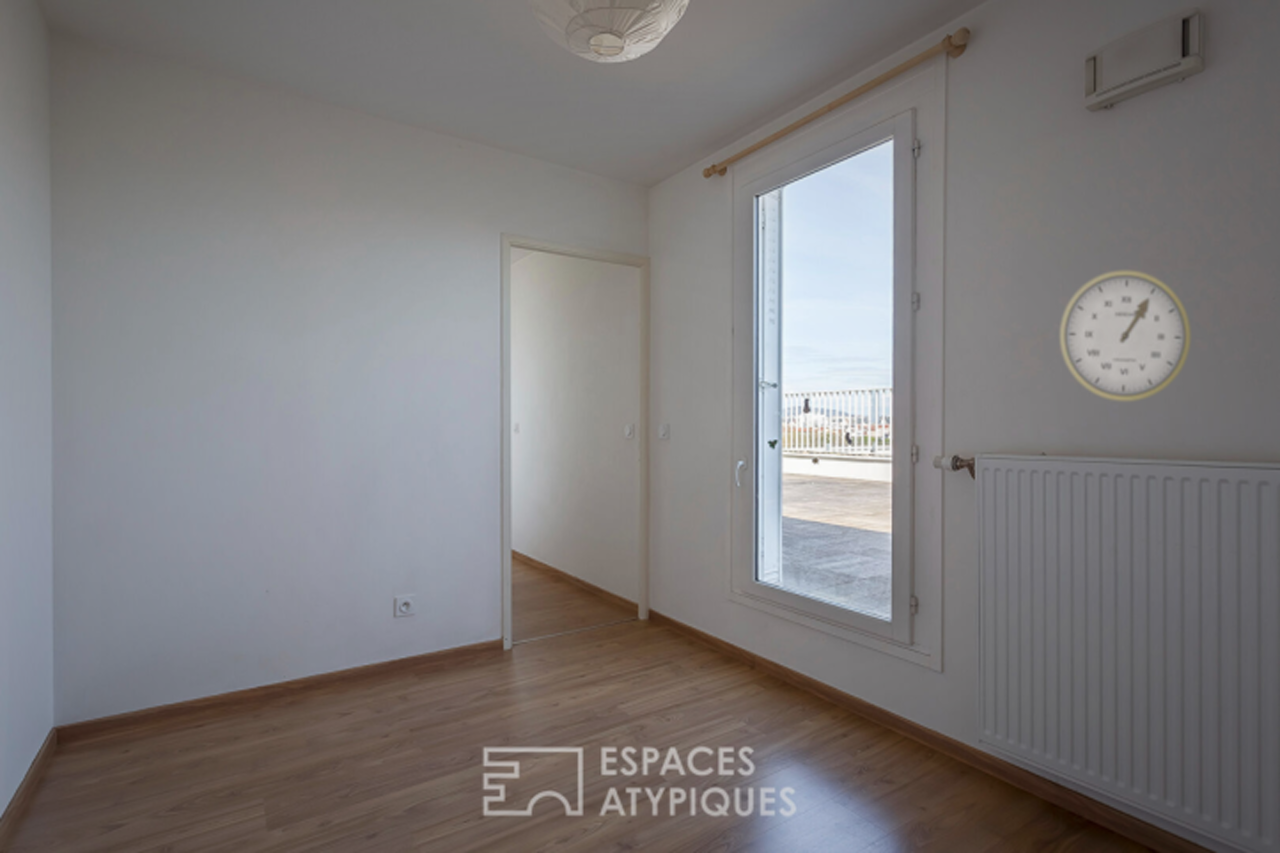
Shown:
h=1 m=5
